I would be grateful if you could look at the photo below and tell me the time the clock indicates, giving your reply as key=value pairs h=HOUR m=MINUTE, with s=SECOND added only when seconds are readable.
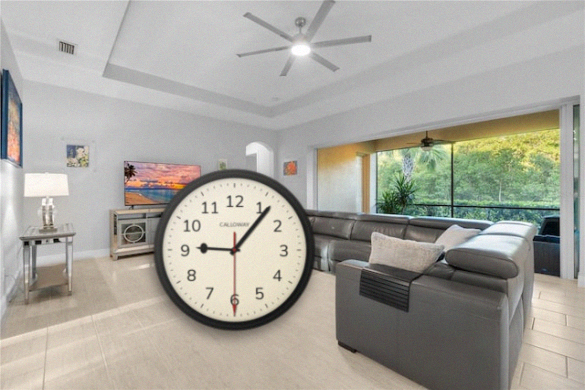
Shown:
h=9 m=6 s=30
